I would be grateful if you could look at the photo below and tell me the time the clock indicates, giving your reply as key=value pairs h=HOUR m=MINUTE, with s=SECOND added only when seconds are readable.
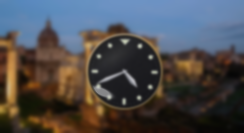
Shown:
h=4 m=41
